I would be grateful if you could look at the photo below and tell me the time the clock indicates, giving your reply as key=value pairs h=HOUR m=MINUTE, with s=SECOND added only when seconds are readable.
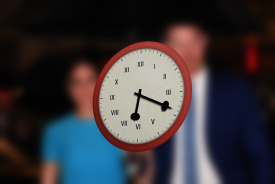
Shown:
h=6 m=19
